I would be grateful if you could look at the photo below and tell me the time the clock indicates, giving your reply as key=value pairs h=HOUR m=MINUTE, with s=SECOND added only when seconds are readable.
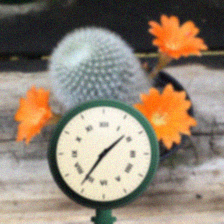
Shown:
h=1 m=36
